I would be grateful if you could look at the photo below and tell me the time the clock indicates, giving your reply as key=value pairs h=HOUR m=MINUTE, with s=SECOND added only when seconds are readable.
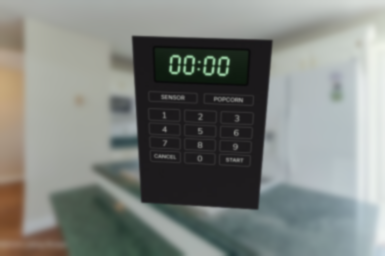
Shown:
h=0 m=0
